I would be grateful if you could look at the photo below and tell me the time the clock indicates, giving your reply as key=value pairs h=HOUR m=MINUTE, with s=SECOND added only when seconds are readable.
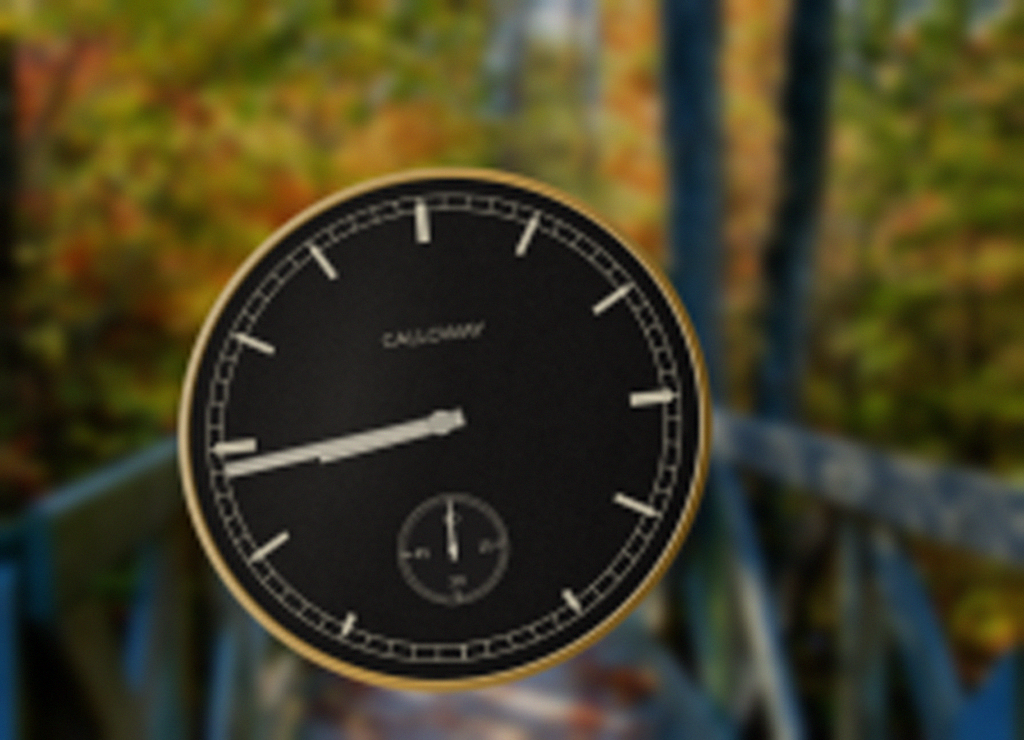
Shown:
h=8 m=44
